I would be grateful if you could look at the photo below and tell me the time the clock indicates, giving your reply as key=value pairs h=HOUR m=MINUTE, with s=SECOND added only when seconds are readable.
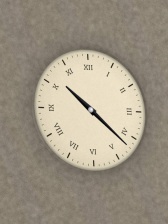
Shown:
h=10 m=22
